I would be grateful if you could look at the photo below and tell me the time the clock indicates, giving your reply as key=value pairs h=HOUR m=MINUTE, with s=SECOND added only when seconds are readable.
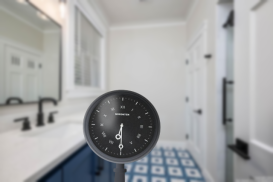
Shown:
h=6 m=30
